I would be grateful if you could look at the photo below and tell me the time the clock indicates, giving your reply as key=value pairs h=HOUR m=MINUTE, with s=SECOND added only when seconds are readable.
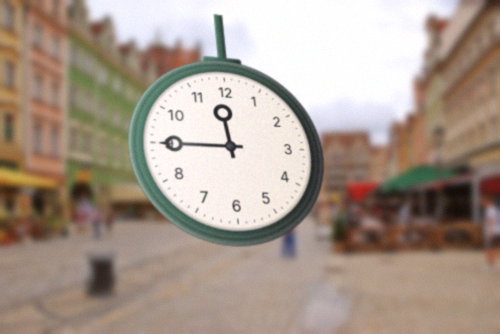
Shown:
h=11 m=45
